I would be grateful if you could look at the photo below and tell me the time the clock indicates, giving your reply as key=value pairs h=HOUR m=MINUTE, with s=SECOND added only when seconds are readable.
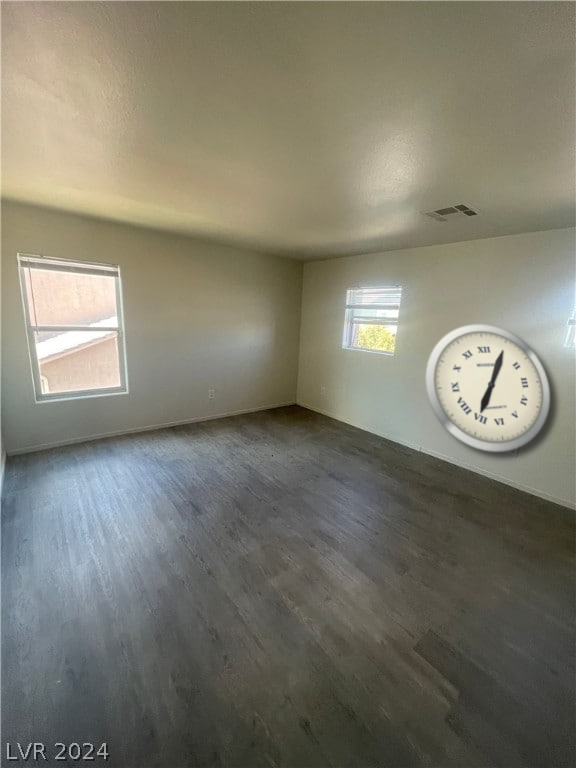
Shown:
h=7 m=5
